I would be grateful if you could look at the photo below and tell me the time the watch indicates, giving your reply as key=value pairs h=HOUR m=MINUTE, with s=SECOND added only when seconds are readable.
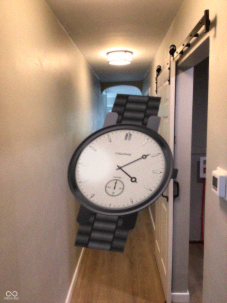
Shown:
h=4 m=9
